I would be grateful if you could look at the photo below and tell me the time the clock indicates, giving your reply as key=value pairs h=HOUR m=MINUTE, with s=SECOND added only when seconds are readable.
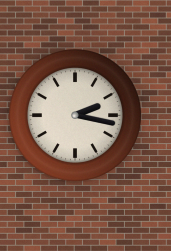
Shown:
h=2 m=17
